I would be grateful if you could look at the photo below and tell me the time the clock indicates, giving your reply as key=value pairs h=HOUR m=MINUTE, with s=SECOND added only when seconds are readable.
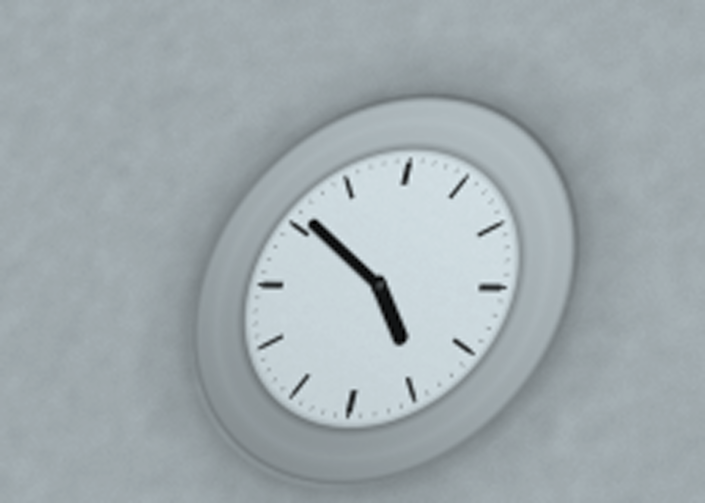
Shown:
h=4 m=51
